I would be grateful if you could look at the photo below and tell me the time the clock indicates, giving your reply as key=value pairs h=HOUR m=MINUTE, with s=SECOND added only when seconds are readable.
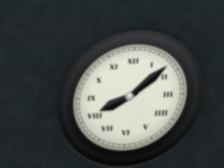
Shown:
h=8 m=8
